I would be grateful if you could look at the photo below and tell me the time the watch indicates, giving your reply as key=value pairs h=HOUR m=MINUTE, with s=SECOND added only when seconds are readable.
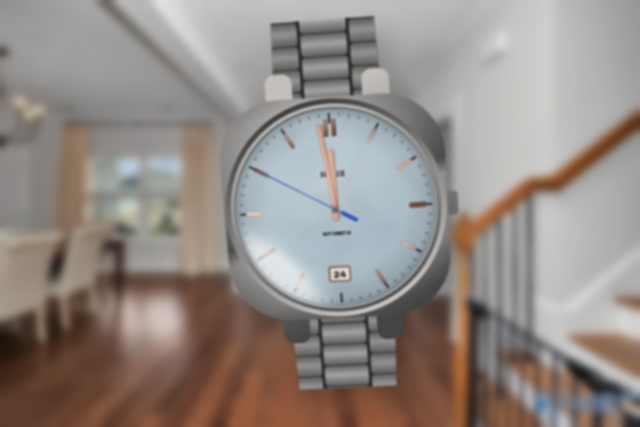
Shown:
h=11 m=58 s=50
